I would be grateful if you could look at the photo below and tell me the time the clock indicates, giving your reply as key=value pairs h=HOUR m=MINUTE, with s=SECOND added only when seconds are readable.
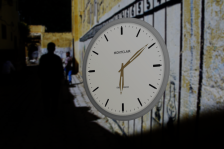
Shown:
h=6 m=9
